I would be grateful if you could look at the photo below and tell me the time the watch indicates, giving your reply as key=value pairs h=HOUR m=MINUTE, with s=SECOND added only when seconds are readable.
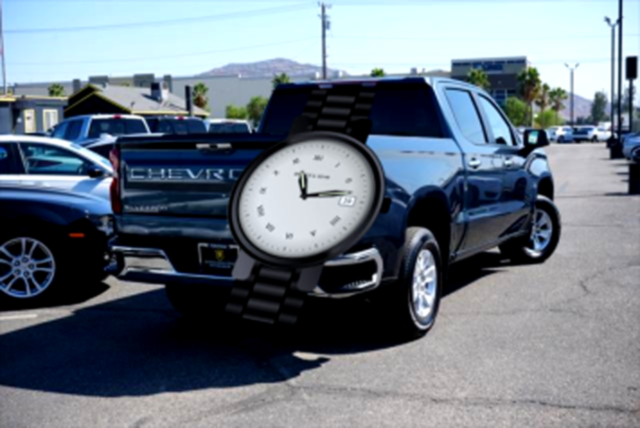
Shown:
h=11 m=13
